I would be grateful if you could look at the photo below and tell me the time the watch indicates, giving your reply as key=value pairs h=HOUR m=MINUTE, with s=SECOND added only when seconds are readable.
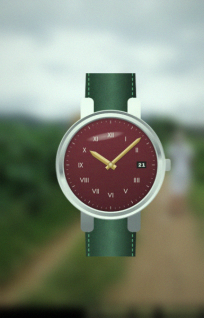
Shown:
h=10 m=8
